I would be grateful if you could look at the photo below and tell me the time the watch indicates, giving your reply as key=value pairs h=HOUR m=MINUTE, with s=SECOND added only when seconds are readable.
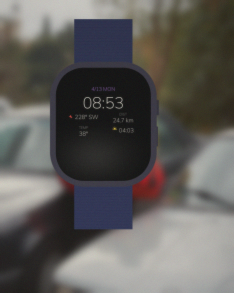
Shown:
h=8 m=53
